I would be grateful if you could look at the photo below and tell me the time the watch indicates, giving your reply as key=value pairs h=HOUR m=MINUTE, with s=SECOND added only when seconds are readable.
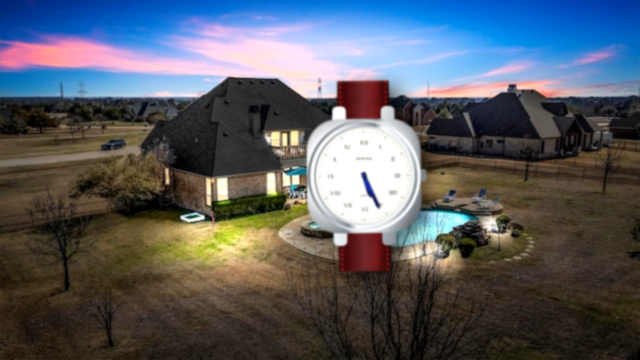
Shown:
h=5 m=26
